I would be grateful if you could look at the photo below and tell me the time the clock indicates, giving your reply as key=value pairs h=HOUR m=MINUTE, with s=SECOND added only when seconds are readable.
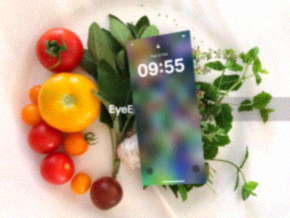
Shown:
h=9 m=55
